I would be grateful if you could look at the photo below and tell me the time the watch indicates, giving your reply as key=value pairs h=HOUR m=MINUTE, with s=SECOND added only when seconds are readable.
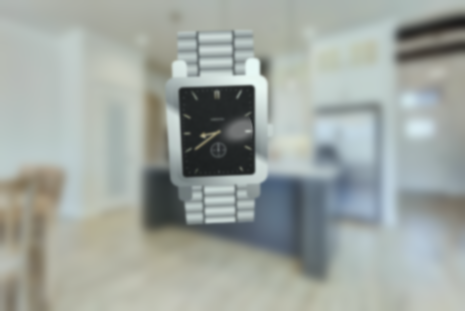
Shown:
h=8 m=39
